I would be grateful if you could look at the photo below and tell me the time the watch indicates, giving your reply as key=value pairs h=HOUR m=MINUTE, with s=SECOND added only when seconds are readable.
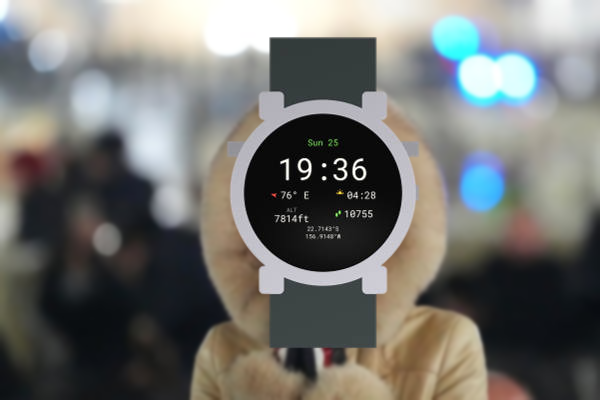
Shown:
h=19 m=36
